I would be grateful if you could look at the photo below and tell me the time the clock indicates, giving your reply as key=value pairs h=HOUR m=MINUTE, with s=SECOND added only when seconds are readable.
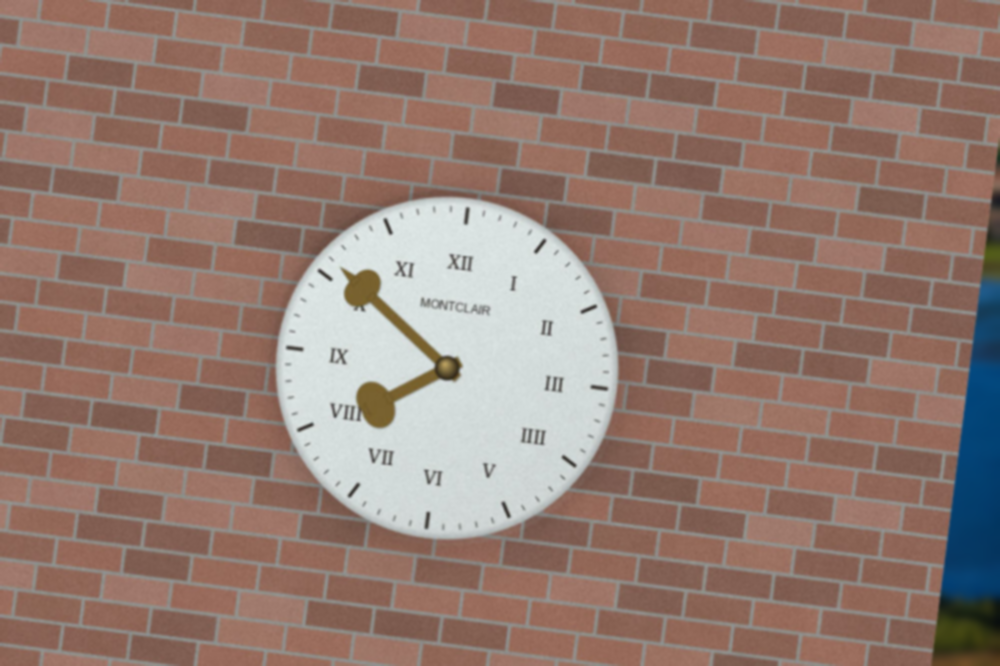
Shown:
h=7 m=51
